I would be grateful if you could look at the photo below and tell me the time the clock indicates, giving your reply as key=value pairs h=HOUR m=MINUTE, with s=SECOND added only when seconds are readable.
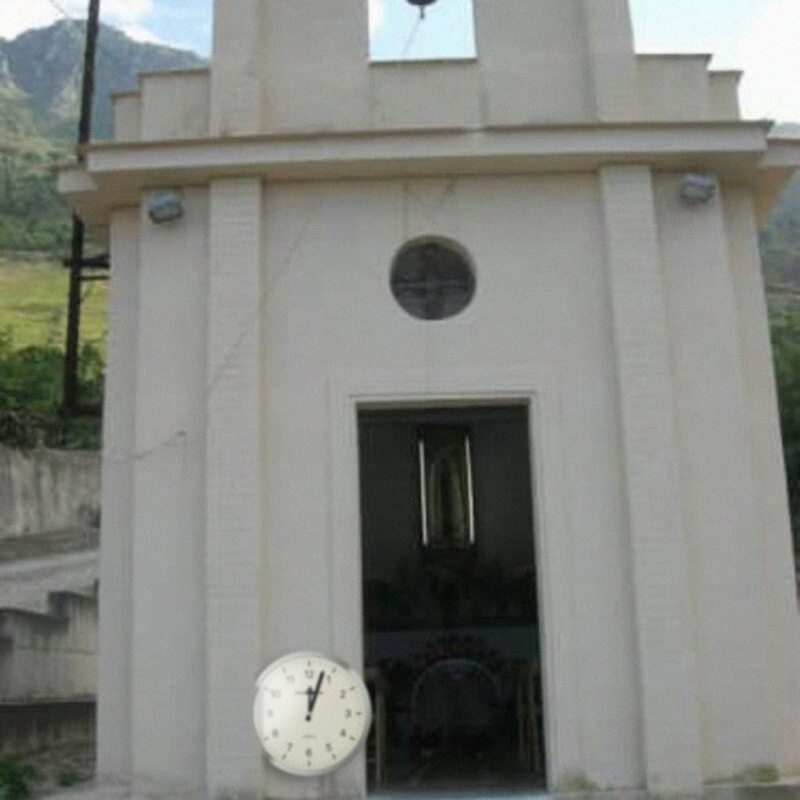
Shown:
h=12 m=3
